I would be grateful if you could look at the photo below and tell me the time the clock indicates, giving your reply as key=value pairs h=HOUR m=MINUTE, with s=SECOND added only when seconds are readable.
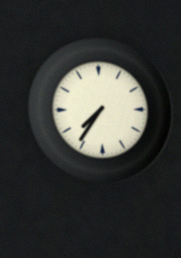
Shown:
h=7 m=36
